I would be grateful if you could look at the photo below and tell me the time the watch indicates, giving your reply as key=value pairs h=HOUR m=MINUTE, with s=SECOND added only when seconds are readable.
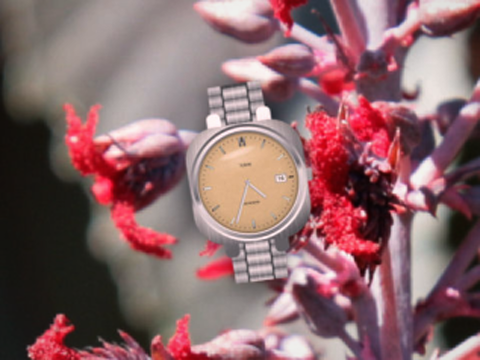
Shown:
h=4 m=34
